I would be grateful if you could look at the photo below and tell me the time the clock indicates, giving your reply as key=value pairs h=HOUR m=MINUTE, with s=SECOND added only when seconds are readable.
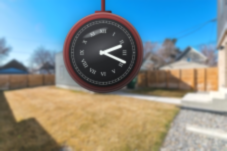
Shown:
h=2 m=19
